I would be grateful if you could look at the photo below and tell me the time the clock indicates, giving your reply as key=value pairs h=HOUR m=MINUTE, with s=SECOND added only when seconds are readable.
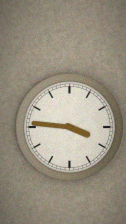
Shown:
h=3 m=46
